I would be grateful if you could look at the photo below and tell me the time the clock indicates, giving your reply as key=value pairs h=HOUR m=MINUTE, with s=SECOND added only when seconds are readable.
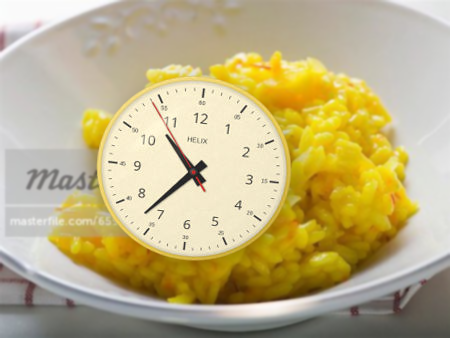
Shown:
h=10 m=36 s=54
